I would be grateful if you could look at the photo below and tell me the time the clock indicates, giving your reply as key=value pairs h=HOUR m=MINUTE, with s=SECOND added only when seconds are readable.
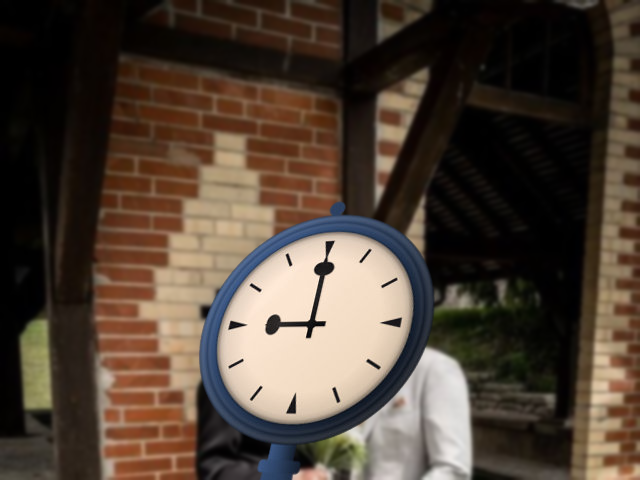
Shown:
h=9 m=0
